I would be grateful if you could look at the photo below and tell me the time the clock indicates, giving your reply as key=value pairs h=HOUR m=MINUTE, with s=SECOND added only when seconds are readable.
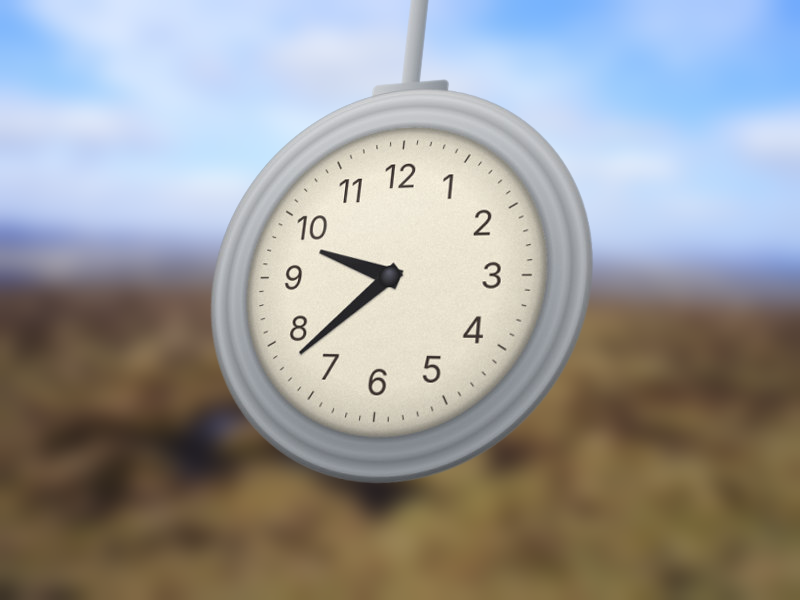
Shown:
h=9 m=38
